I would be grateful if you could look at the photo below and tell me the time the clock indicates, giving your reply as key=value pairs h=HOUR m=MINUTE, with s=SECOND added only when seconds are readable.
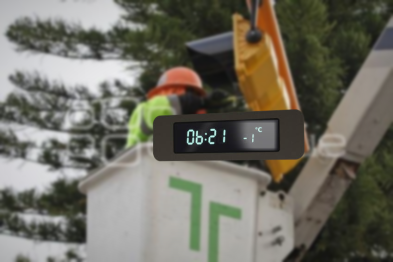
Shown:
h=6 m=21
